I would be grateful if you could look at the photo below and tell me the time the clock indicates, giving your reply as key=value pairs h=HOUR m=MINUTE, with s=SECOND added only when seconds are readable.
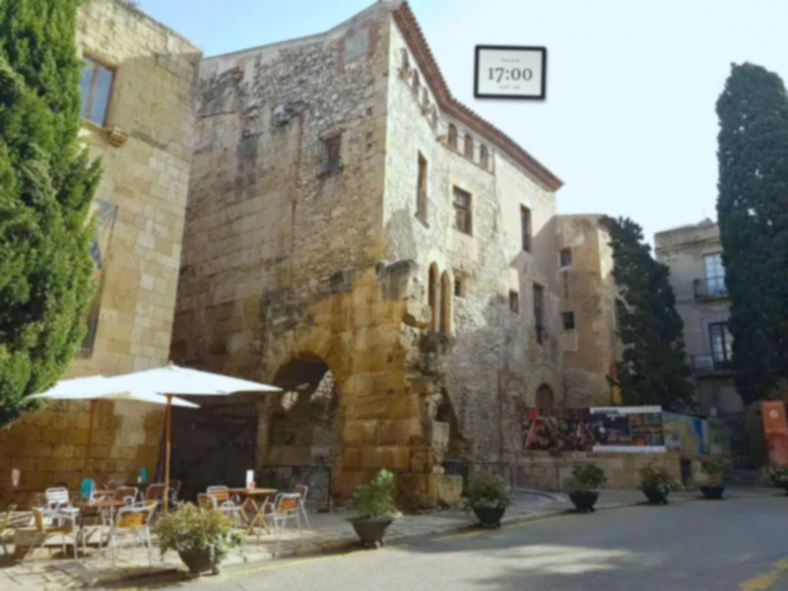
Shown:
h=17 m=0
